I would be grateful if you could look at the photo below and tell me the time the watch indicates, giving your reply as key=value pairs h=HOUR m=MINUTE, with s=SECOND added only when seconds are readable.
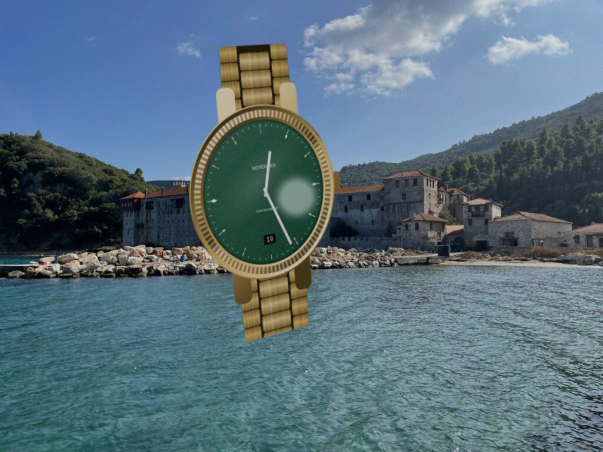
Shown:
h=12 m=26
